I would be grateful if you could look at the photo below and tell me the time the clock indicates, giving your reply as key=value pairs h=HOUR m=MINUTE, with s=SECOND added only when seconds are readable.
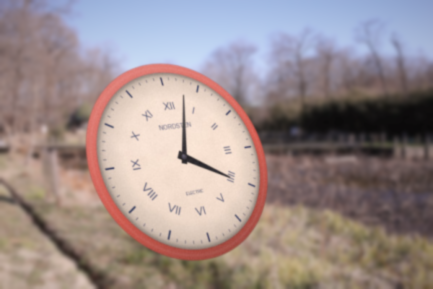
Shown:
h=4 m=3
